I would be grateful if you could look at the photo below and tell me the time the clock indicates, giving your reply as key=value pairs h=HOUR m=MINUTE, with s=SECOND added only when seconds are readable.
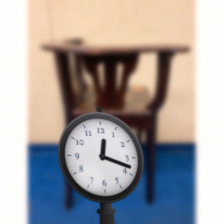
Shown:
h=12 m=18
